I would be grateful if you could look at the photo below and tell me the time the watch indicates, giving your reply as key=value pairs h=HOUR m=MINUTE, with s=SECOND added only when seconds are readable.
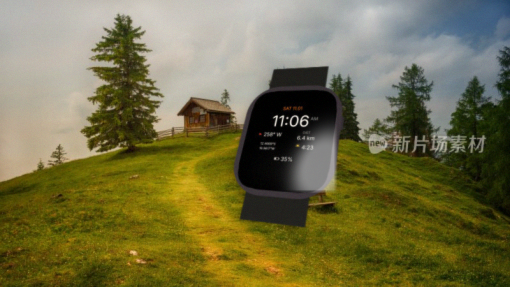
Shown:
h=11 m=6
